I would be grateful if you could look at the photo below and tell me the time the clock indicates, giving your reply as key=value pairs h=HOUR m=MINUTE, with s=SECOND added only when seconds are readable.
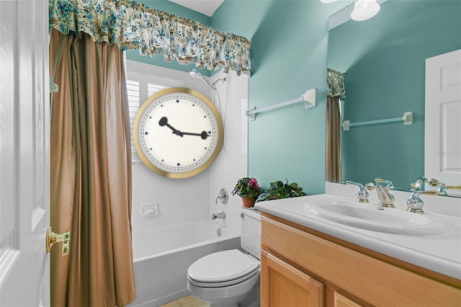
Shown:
h=10 m=16
